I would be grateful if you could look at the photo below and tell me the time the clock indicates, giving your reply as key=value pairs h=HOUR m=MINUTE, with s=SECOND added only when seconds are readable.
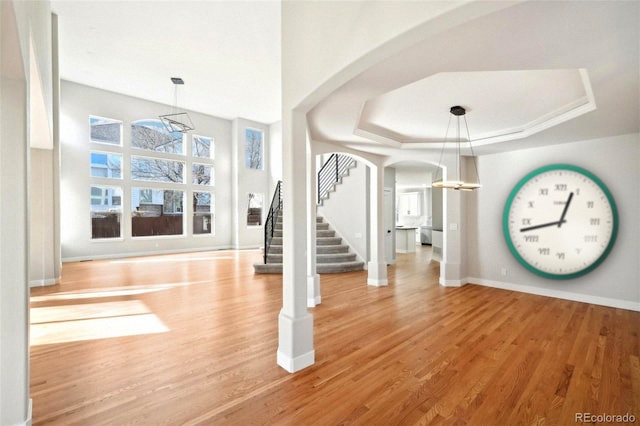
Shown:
h=12 m=43
